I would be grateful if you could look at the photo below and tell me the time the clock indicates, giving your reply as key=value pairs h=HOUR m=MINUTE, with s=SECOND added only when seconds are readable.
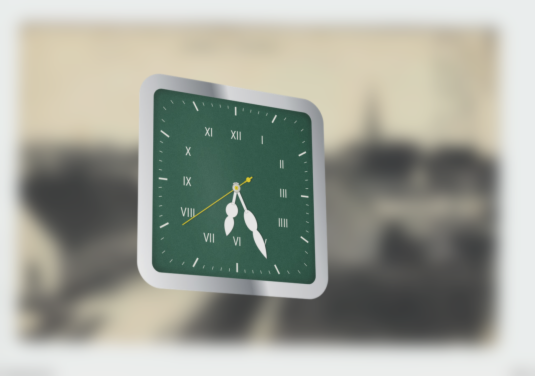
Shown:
h=6 m=25 s=39
